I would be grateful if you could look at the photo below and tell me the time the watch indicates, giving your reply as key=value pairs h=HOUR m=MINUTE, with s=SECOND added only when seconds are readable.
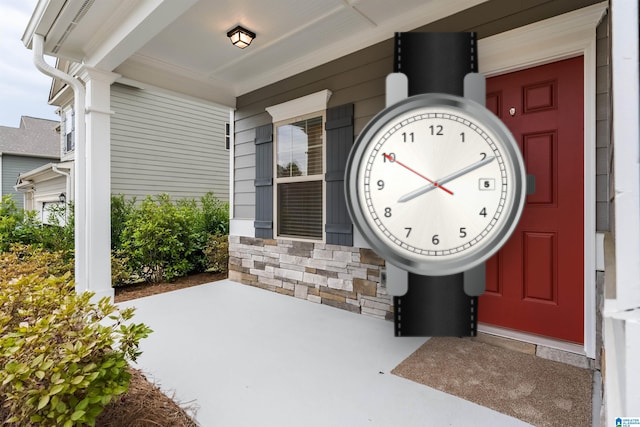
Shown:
h=8 m=10 s=50
